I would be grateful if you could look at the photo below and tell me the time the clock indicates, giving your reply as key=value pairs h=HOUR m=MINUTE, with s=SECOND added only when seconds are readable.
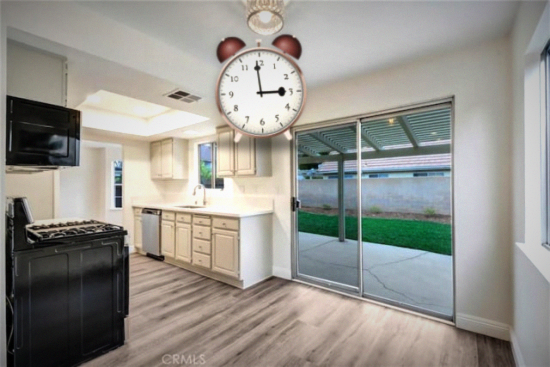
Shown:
h=2 m=59
